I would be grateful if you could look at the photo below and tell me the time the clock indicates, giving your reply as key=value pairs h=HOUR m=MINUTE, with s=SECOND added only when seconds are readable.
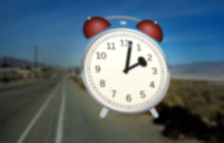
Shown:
h=2 m=2
